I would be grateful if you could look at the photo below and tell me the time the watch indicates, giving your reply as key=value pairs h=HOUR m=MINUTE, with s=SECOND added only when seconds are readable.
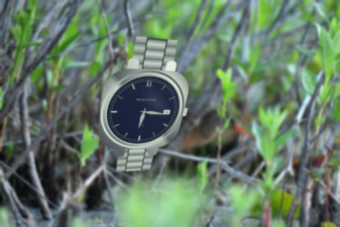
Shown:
h=6 m=16
